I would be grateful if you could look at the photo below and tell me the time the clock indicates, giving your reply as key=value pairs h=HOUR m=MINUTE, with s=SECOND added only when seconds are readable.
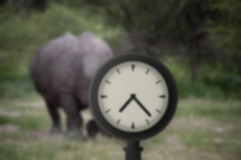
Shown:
h=7 m=23
